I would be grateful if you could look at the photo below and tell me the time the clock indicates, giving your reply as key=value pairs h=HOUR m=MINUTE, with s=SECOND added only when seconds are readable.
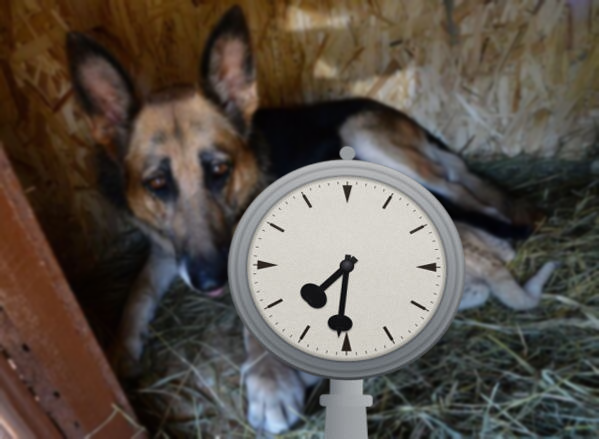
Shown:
h=7 m=31
